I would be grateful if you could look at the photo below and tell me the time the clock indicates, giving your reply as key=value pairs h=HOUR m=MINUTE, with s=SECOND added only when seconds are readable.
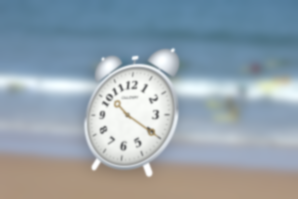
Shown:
h=10 m=20
